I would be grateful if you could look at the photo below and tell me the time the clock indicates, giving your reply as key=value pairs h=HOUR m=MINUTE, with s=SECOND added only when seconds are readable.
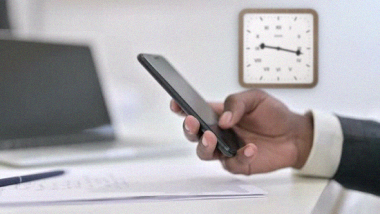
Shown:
h=9 m=17
